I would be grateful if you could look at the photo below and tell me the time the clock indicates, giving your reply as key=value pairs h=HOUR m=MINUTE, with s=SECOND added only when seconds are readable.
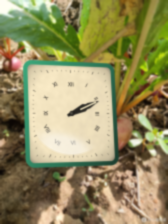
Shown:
h=2 m=11
